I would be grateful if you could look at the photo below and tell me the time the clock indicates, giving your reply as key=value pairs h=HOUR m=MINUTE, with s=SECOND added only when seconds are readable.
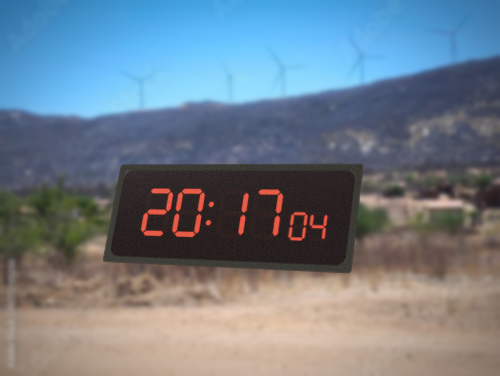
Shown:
h=20 m=17 s=4
